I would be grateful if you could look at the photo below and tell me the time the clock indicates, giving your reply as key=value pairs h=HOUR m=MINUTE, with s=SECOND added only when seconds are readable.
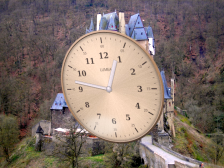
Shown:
h=12 m=47
